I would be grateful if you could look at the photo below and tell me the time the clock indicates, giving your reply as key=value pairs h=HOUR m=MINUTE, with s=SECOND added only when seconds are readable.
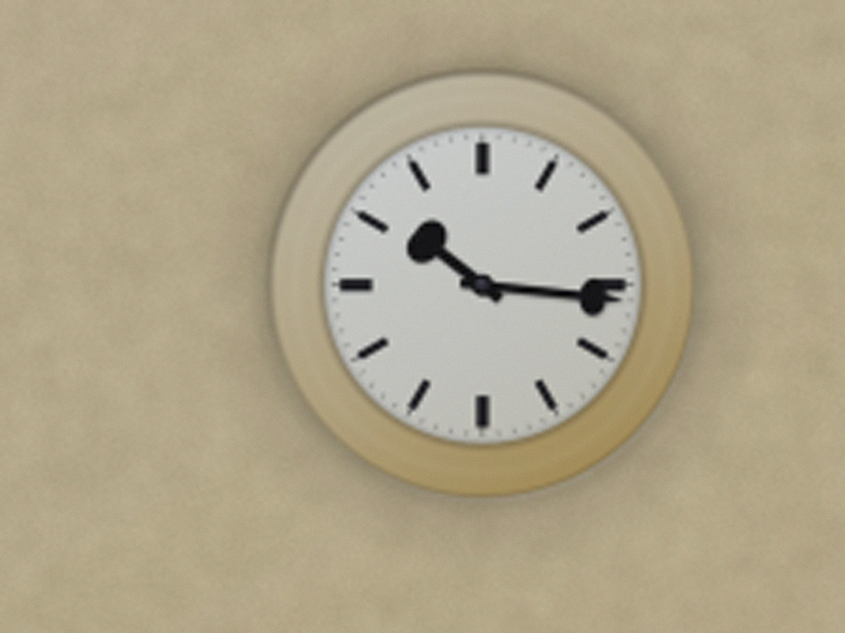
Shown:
h=10 m=16
